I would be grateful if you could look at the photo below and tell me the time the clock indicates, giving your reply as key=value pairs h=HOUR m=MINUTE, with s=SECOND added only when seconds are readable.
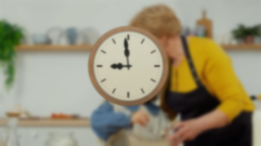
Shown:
h=8 m=59
